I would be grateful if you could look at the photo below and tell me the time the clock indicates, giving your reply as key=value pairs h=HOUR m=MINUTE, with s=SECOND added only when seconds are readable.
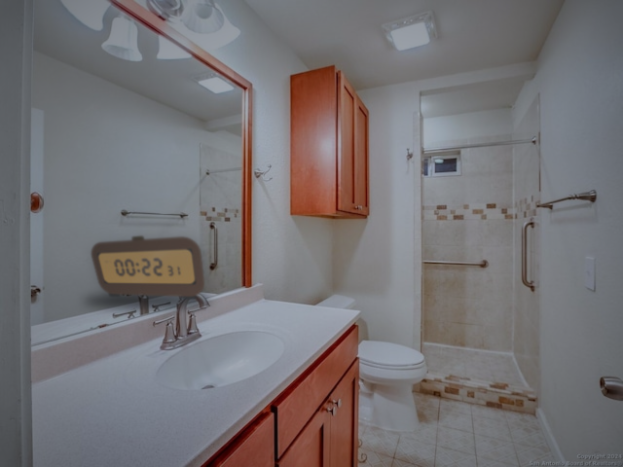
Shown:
h=0 m=22
